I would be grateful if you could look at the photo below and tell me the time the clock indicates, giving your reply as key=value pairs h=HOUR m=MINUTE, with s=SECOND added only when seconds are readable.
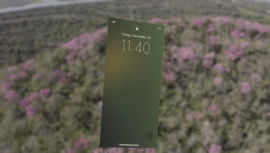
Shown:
h=11 m=40
